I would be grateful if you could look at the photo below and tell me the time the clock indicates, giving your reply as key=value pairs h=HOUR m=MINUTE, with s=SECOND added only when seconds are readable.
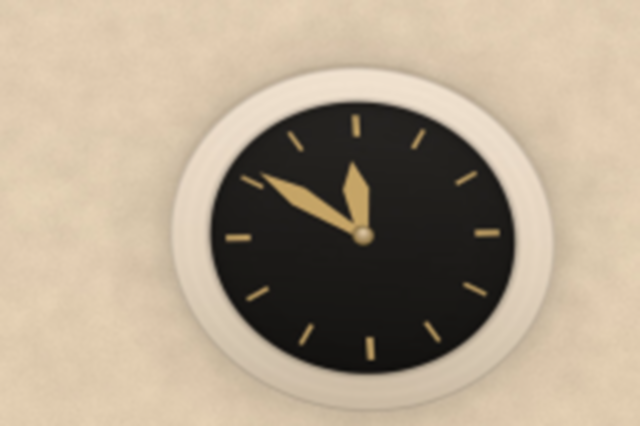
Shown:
h=11 m=51
